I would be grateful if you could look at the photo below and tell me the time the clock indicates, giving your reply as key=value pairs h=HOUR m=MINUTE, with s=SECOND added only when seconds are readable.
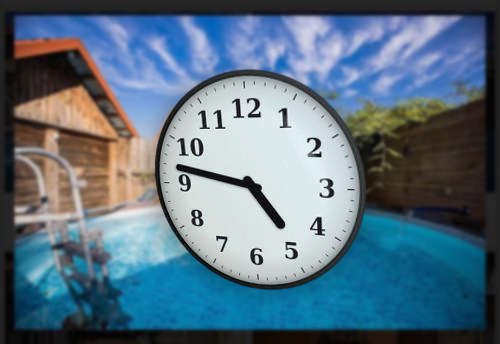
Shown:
h=4 m=47
